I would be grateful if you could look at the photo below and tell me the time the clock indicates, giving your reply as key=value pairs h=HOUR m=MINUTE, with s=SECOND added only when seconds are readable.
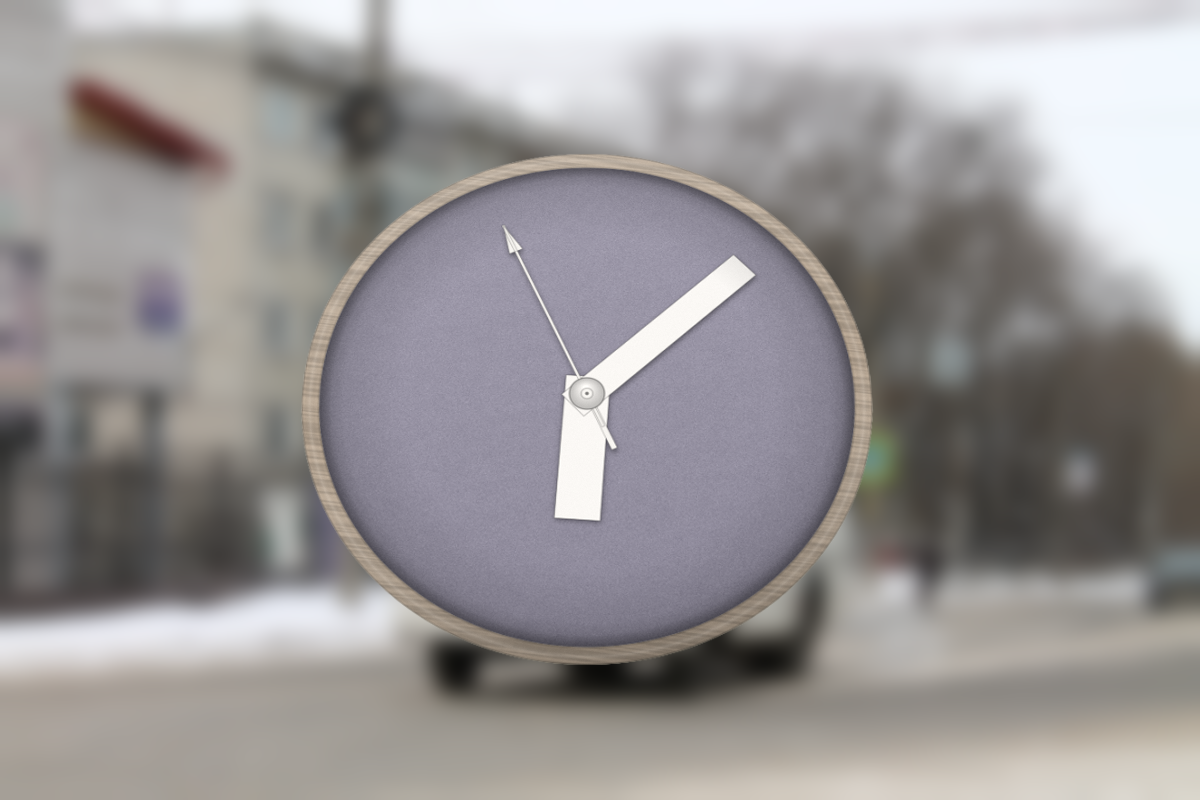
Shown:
h=6 m=7 s=56
